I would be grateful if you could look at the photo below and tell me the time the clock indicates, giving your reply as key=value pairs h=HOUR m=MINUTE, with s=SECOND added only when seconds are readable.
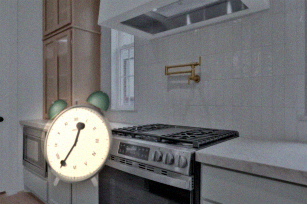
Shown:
h=12 m=36
